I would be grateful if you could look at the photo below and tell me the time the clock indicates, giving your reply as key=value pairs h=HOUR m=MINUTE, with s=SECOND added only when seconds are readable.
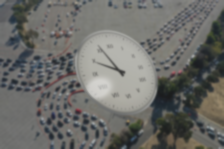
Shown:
h=9 m=56
